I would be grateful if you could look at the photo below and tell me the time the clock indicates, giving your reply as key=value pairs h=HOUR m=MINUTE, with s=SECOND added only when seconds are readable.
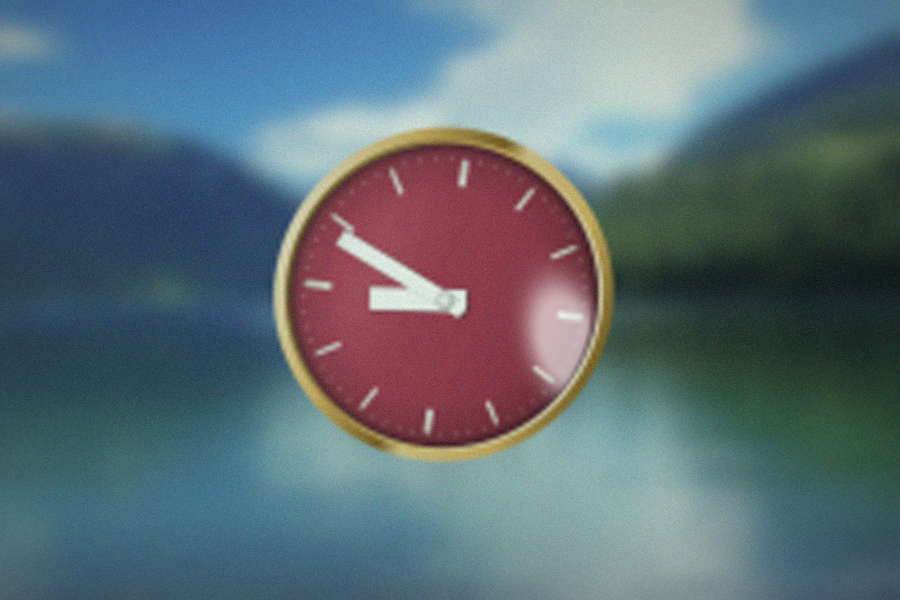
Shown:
h=8 m=49
